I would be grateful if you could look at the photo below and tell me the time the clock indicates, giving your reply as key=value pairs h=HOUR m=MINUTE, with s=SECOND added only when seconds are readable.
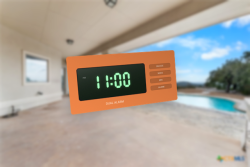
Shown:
h=11 m=0
